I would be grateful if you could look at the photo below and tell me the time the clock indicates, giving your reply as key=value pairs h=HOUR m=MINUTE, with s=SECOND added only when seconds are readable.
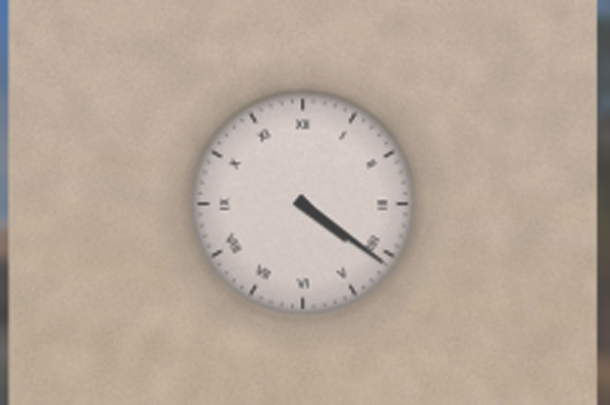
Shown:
h=4 m=21
